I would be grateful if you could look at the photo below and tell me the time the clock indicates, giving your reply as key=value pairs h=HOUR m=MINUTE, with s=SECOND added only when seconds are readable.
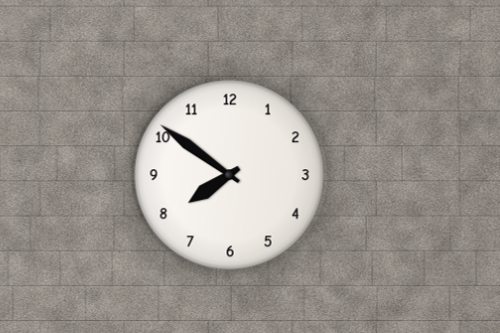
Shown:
h=7 m=51
